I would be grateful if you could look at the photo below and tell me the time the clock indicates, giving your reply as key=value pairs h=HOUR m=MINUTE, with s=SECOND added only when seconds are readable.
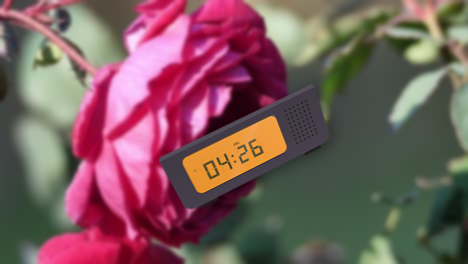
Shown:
h=4 m=26
